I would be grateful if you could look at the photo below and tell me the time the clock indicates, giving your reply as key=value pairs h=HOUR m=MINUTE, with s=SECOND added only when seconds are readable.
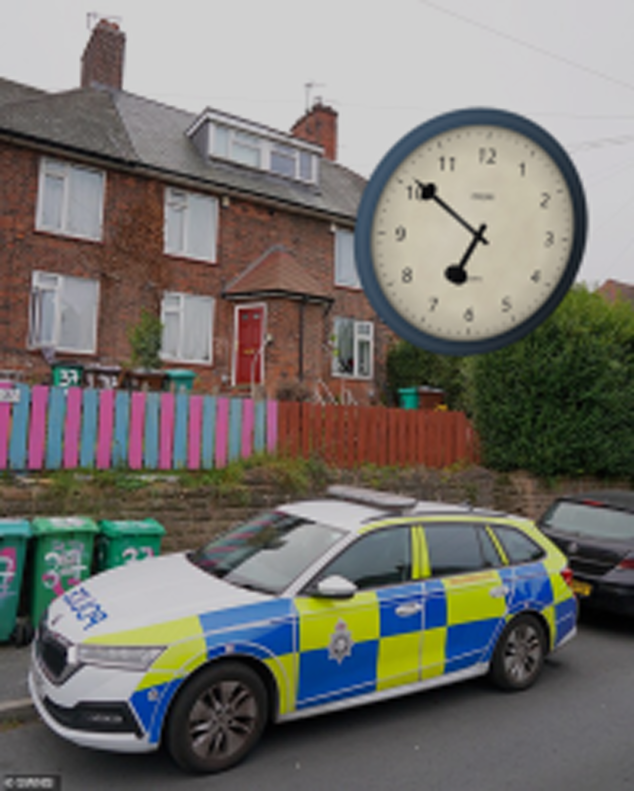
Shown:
h=6 m=51
